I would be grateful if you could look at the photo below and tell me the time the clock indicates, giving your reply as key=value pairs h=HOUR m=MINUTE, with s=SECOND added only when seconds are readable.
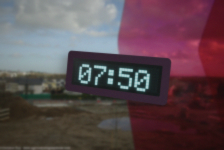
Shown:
h=7 m=50
